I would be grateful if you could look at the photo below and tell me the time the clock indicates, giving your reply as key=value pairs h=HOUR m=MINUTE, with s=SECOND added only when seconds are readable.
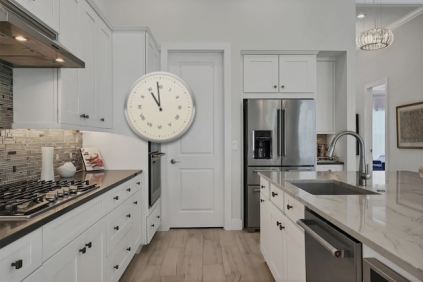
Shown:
h=10 m=59
